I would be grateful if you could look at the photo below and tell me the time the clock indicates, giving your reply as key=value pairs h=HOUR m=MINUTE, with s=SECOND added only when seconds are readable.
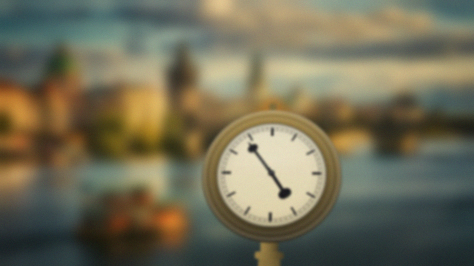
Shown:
h=4 m=54
